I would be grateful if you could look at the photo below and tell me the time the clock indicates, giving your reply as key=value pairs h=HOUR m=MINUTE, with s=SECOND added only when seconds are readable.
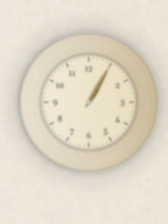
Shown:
h=1 m=5
